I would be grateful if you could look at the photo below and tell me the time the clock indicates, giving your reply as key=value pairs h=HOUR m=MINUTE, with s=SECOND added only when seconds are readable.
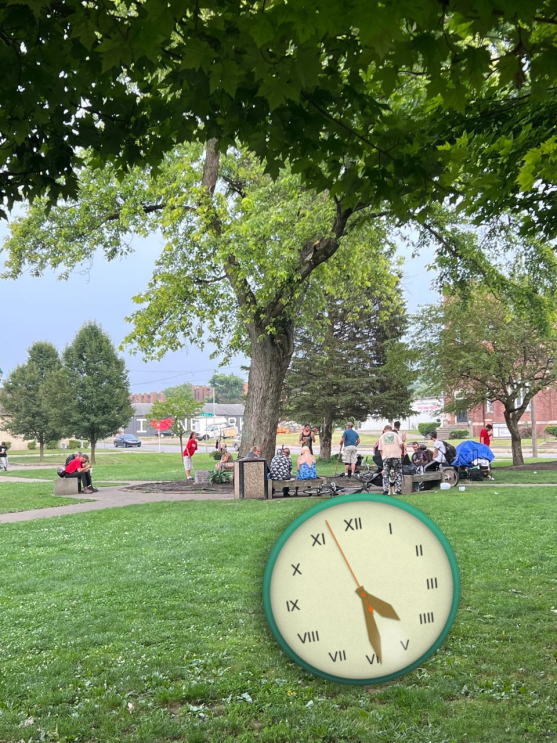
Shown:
h=4 m=28 s=57
